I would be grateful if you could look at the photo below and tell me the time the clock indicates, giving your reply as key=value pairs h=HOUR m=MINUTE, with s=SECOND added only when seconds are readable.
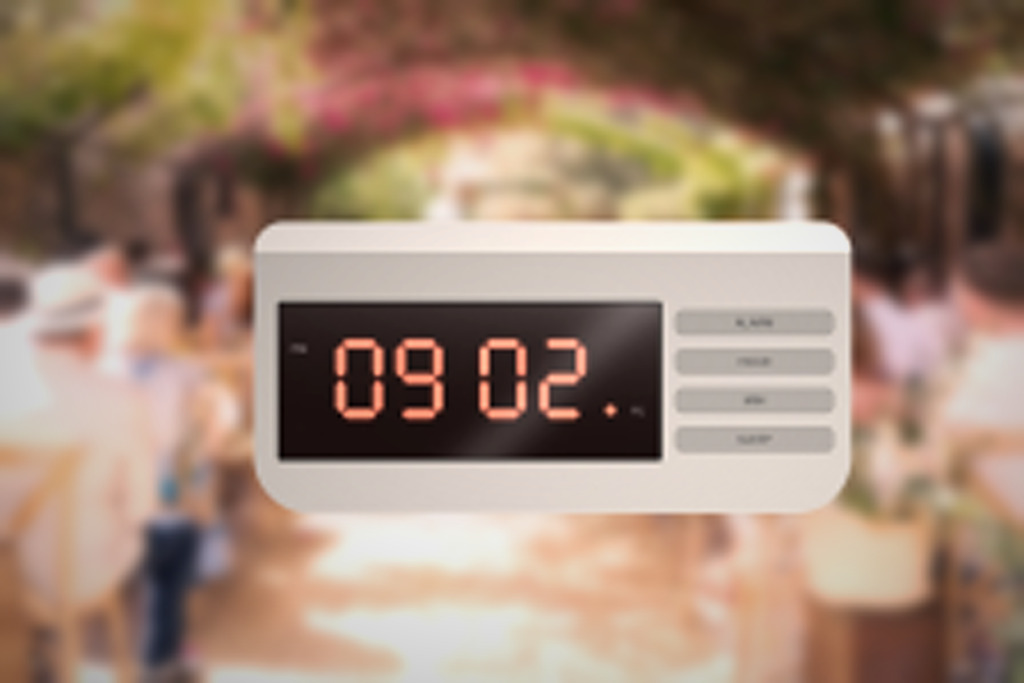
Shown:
h=9 m=2
